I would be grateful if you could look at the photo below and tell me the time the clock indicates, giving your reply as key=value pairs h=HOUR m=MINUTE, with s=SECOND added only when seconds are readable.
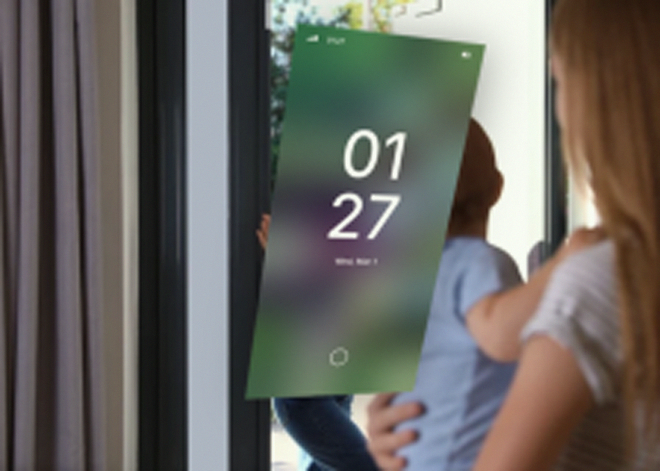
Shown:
h=1 m=27
